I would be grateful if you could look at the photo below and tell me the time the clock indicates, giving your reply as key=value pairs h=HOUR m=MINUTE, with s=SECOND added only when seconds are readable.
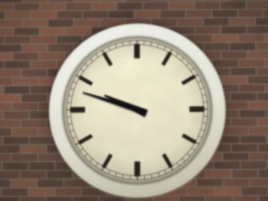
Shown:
h=9 m=48
